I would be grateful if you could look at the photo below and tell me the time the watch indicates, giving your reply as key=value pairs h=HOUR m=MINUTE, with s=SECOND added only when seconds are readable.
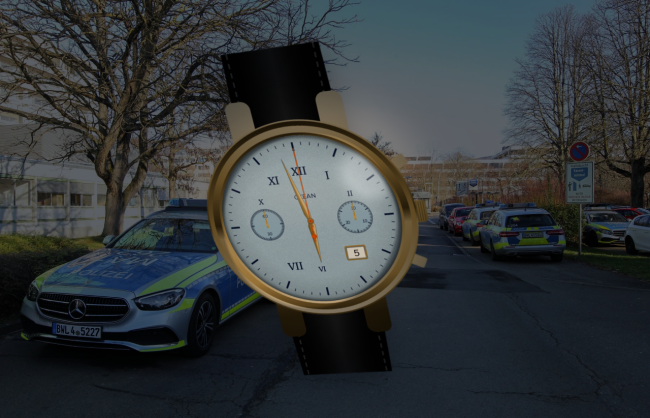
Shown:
h=5 m=58
